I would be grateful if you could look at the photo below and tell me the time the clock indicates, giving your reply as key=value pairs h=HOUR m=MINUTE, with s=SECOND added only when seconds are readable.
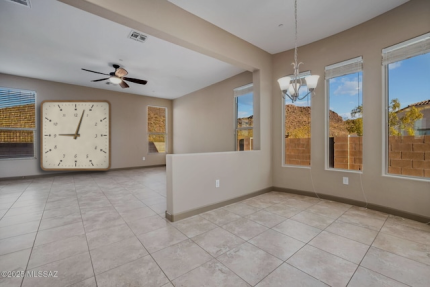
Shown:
h=9 m=3
